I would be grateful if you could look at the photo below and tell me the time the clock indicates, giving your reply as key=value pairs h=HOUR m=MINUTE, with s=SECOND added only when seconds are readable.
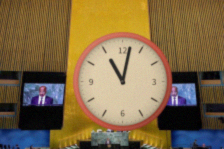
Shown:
h=11 m=2
